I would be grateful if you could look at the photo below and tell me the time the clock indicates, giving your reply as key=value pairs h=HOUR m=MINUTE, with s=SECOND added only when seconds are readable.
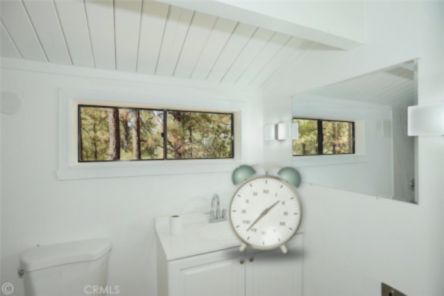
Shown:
h=1 m=37
